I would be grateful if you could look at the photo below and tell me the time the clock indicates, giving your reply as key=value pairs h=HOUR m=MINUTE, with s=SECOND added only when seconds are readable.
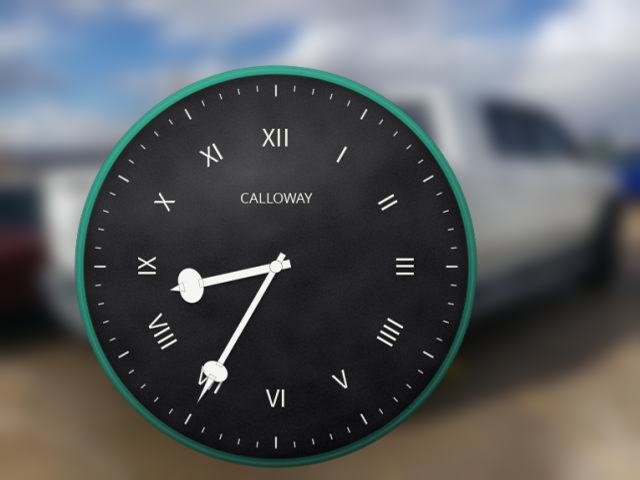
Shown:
h=8 m=35
